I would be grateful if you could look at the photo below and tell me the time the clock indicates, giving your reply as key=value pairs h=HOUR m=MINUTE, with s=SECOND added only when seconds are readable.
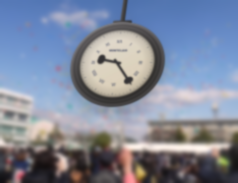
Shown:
h=9 m=24
